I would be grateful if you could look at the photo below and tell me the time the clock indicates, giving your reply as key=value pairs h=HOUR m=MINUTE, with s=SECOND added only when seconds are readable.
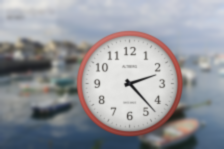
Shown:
h=2 m=23
